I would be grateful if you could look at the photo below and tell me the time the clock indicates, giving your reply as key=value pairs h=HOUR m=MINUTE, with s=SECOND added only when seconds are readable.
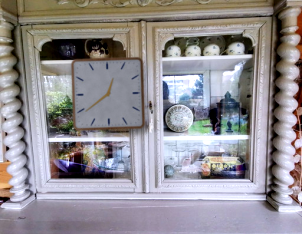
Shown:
h=12 m=39
